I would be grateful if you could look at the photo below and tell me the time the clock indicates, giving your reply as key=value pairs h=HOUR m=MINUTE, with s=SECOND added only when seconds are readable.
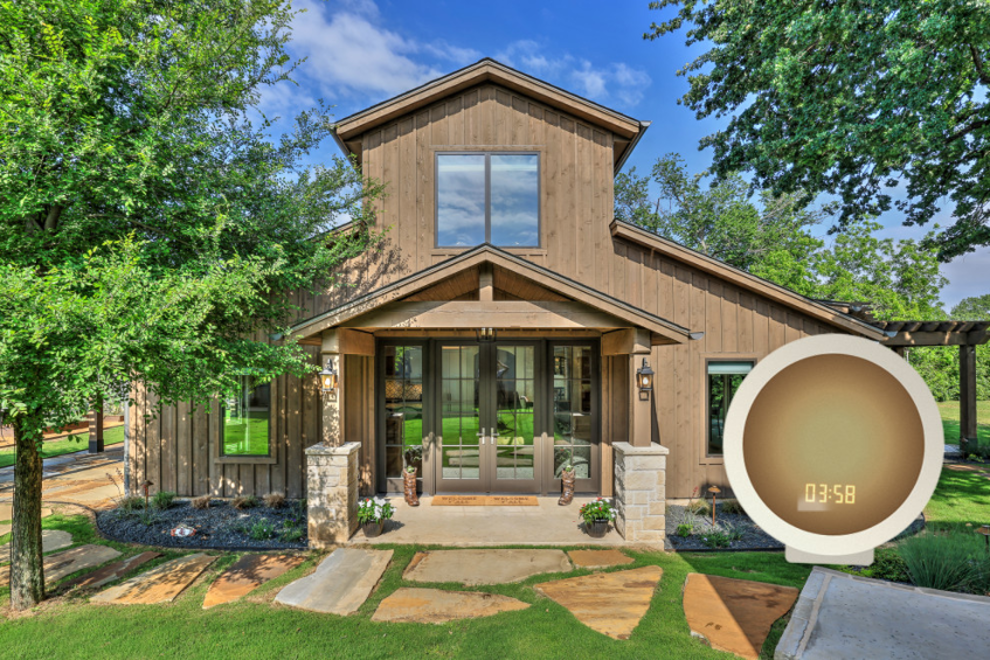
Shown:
h=3 m=58
